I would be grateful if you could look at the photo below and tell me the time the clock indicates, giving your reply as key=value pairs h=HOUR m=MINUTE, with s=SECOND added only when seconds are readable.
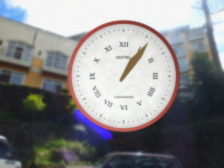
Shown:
h=1 m=6
